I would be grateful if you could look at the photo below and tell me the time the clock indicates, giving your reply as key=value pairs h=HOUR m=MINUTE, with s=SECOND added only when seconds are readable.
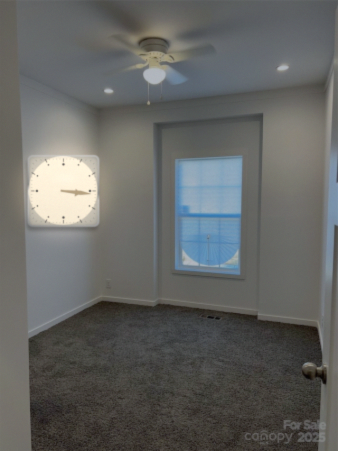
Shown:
h=3 m=16
